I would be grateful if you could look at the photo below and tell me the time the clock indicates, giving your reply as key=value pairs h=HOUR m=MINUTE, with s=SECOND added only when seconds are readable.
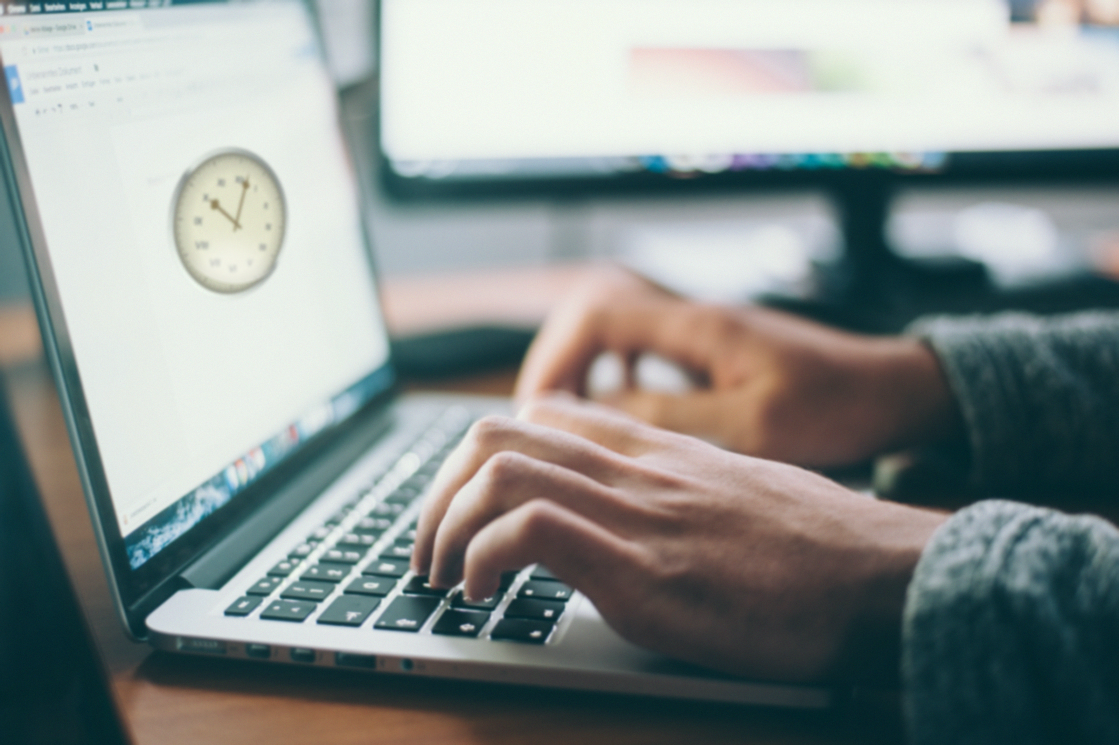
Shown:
h=10 m=2
